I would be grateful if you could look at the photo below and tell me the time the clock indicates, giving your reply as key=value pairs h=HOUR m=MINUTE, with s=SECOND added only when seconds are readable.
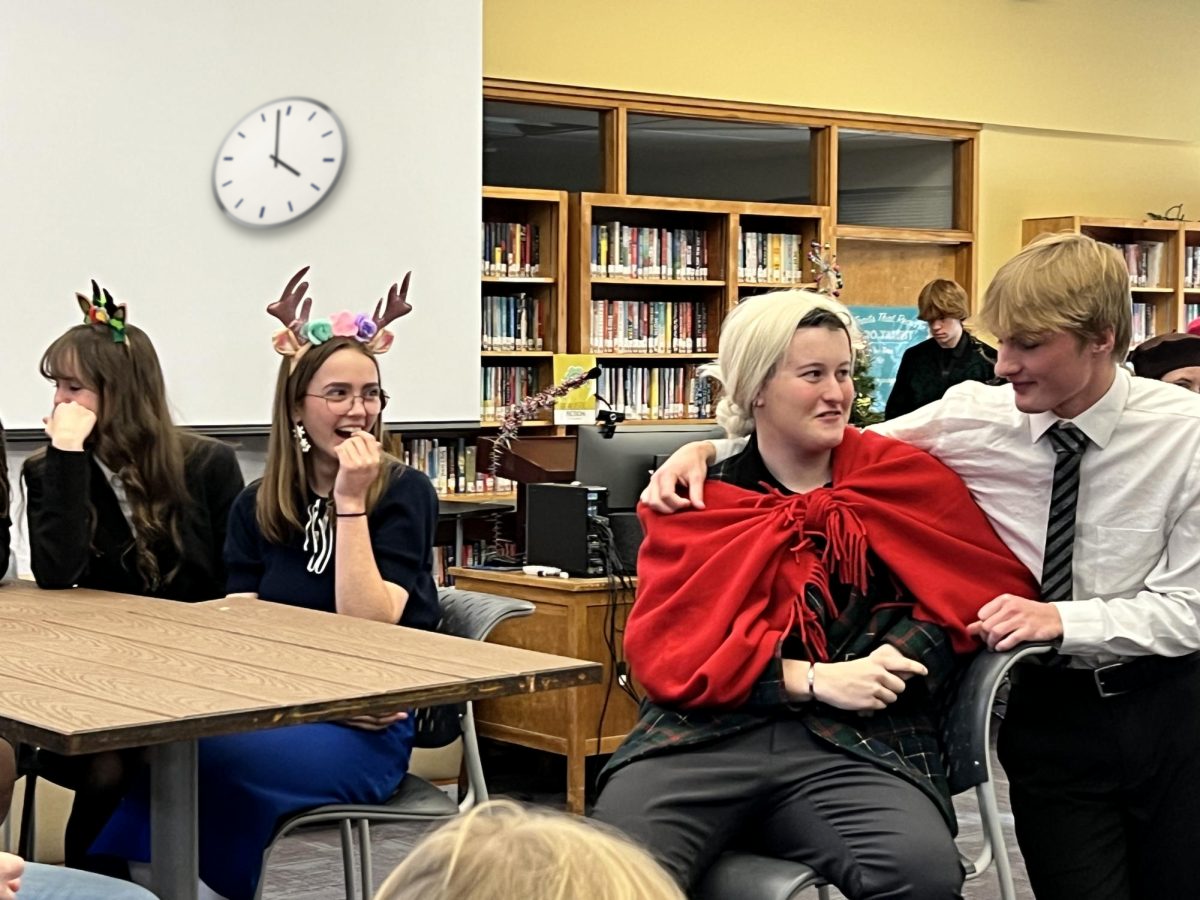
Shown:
h=3 m=58
